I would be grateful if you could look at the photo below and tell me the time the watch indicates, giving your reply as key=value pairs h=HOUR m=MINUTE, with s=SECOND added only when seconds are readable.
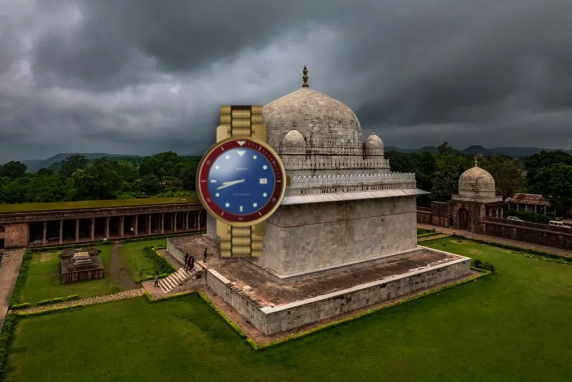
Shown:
h=8 m=42
